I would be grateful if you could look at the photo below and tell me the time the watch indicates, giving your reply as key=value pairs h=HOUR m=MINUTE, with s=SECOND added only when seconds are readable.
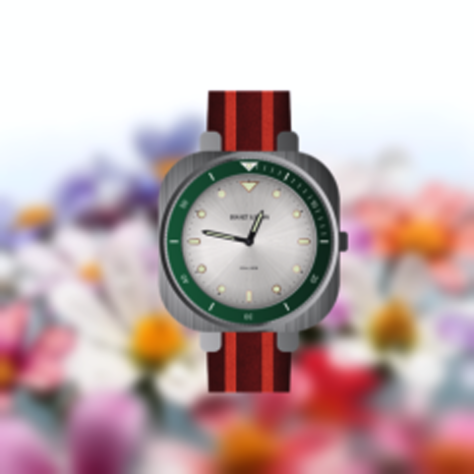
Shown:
h=12 m=47
